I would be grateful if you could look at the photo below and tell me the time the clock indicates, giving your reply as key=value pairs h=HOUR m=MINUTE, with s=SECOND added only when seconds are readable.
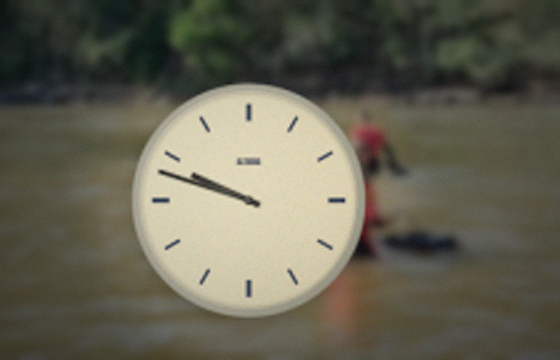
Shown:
h=9 m=48
